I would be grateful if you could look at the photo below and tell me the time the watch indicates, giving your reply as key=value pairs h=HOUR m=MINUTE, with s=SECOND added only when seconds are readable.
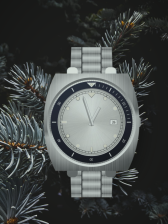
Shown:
h=12 m=57
